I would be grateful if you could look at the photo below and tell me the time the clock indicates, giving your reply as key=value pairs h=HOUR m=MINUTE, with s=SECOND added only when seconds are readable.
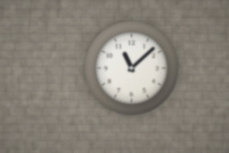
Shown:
h=11 m=8
